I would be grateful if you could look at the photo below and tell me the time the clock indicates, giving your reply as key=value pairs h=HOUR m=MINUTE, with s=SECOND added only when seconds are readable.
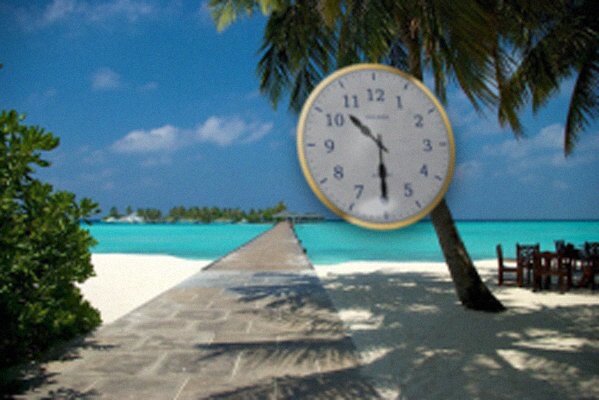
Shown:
h=10 m=30
